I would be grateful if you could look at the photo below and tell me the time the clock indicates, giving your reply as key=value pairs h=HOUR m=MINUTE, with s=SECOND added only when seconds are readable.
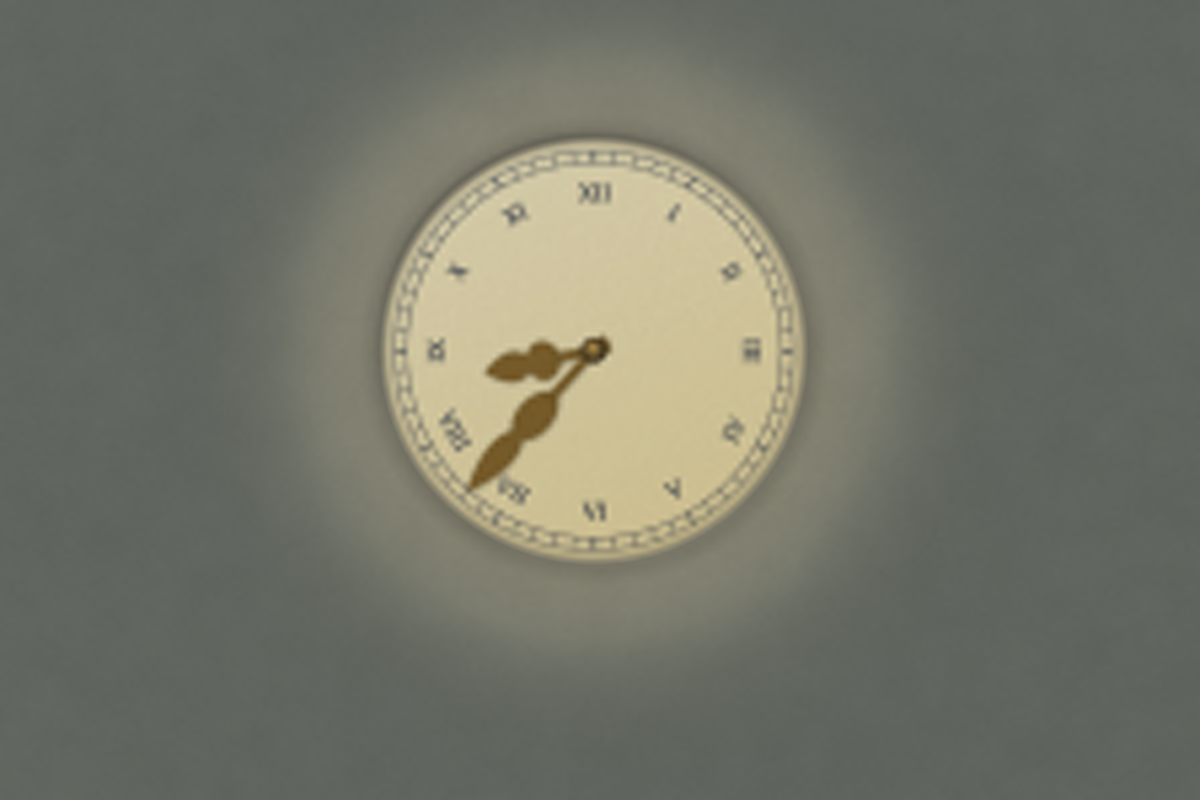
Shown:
h=8 m=37
